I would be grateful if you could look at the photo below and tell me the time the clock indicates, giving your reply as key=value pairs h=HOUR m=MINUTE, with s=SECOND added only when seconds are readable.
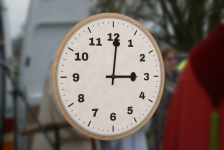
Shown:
h=3 m=1
